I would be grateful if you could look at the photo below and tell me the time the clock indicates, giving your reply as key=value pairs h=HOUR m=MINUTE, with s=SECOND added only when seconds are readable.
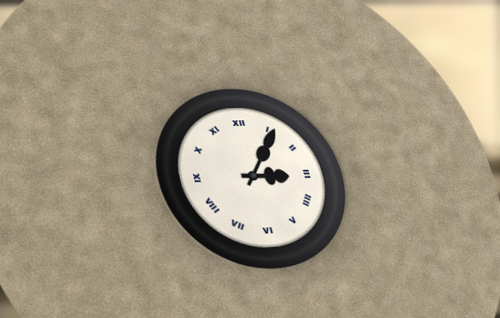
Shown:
h=3 m=6
